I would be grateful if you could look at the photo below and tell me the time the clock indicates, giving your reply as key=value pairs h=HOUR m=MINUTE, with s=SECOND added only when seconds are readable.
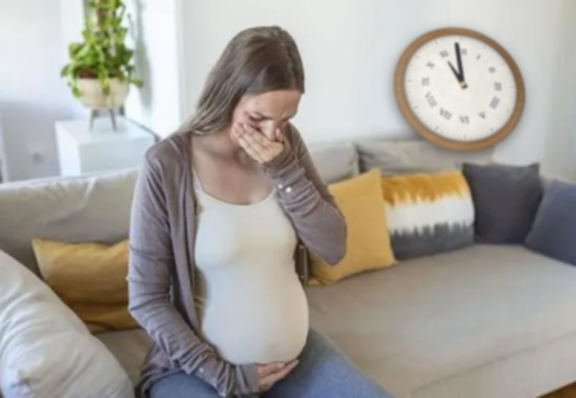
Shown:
h=10 m=59
